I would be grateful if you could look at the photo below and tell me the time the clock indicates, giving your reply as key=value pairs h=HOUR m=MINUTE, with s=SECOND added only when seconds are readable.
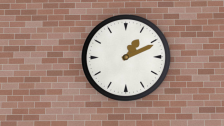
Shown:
h=1 m=11
